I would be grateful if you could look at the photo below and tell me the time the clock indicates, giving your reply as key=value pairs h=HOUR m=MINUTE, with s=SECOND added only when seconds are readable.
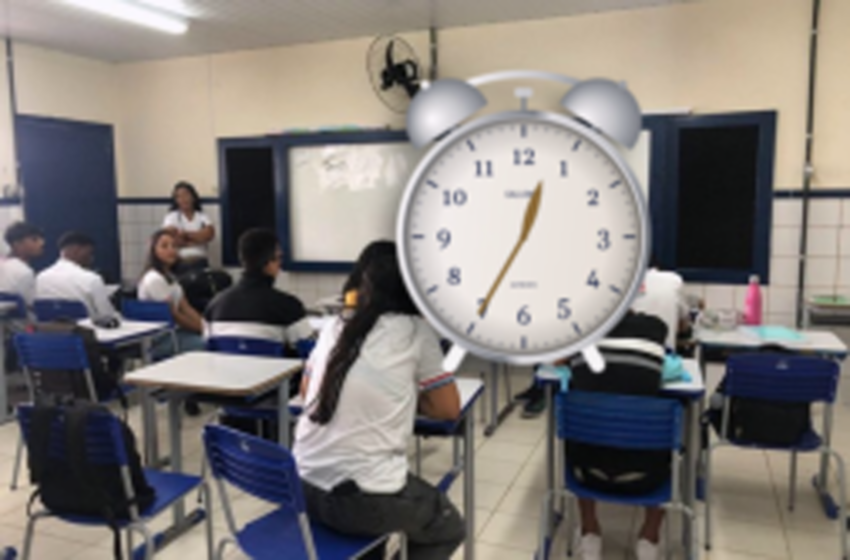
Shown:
h=12 m=35
